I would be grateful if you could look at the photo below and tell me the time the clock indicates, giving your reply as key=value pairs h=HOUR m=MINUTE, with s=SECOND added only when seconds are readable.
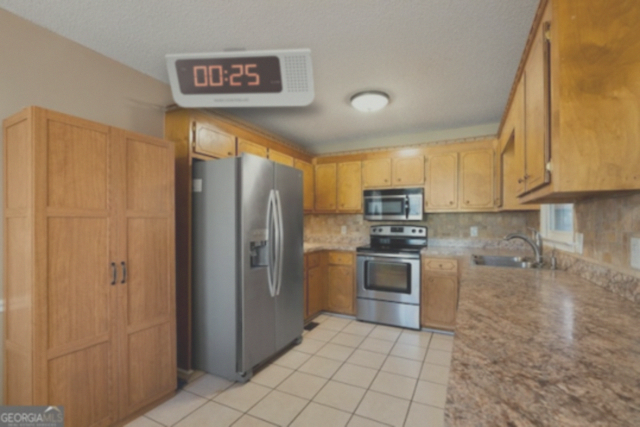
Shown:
h=0 m=25
